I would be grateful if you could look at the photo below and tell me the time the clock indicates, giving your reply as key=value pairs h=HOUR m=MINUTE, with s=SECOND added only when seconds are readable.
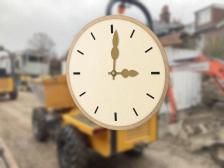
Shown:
h=3 m=1
